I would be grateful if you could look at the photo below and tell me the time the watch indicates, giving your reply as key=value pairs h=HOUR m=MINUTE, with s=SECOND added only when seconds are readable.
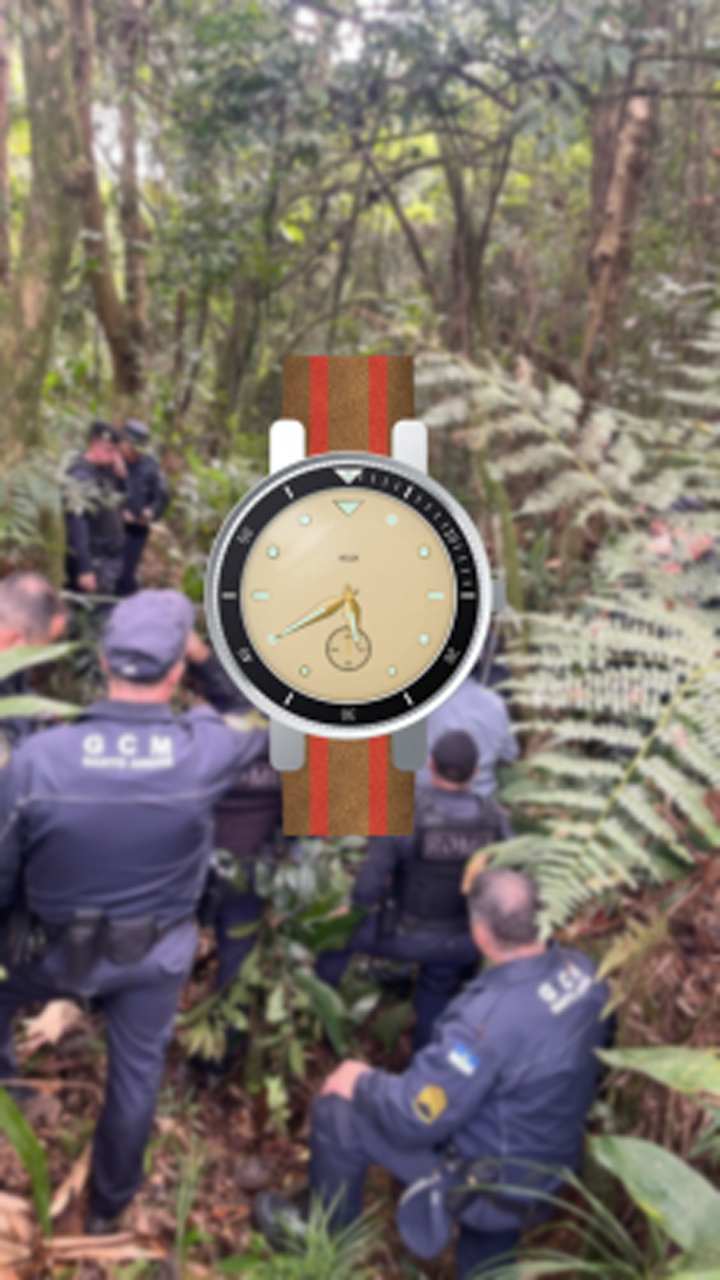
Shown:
h=5 m=40
